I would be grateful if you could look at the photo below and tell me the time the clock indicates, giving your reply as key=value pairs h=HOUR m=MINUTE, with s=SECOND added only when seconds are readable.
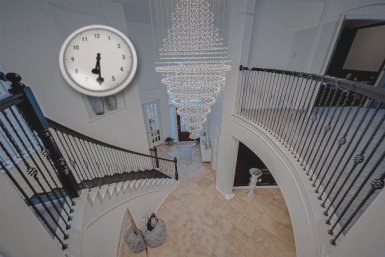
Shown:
h=6 m=30
